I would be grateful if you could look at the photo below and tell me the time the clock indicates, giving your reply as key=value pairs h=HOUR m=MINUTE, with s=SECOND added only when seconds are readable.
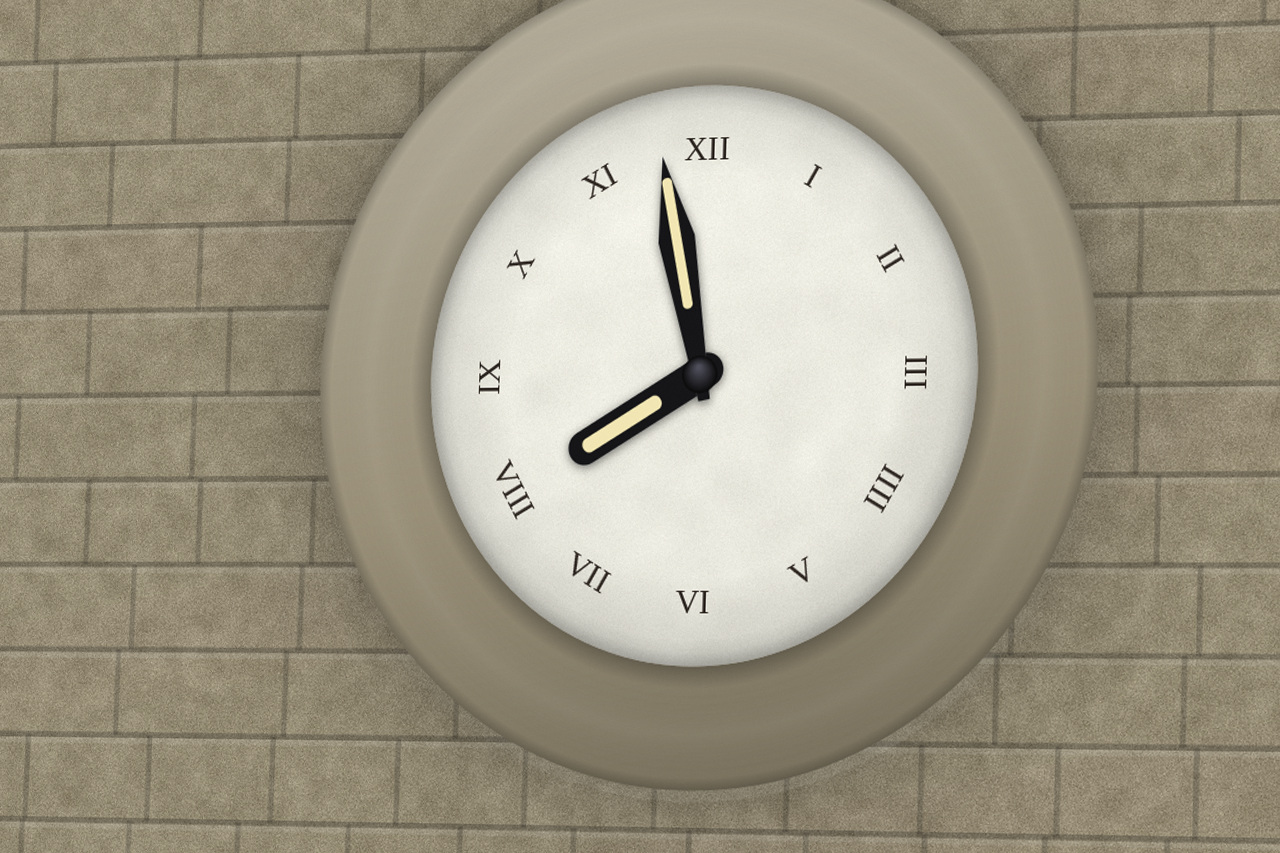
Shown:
h=7 m=58
